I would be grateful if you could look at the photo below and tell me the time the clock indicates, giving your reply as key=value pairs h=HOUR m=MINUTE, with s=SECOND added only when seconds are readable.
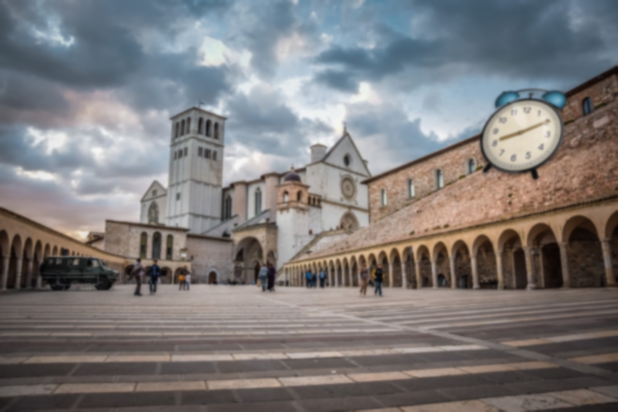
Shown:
h=8 m=10
